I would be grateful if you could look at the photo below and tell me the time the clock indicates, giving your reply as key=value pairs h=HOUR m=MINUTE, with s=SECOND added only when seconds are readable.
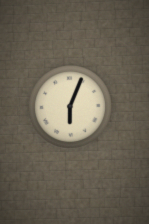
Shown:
h=6 m=4
